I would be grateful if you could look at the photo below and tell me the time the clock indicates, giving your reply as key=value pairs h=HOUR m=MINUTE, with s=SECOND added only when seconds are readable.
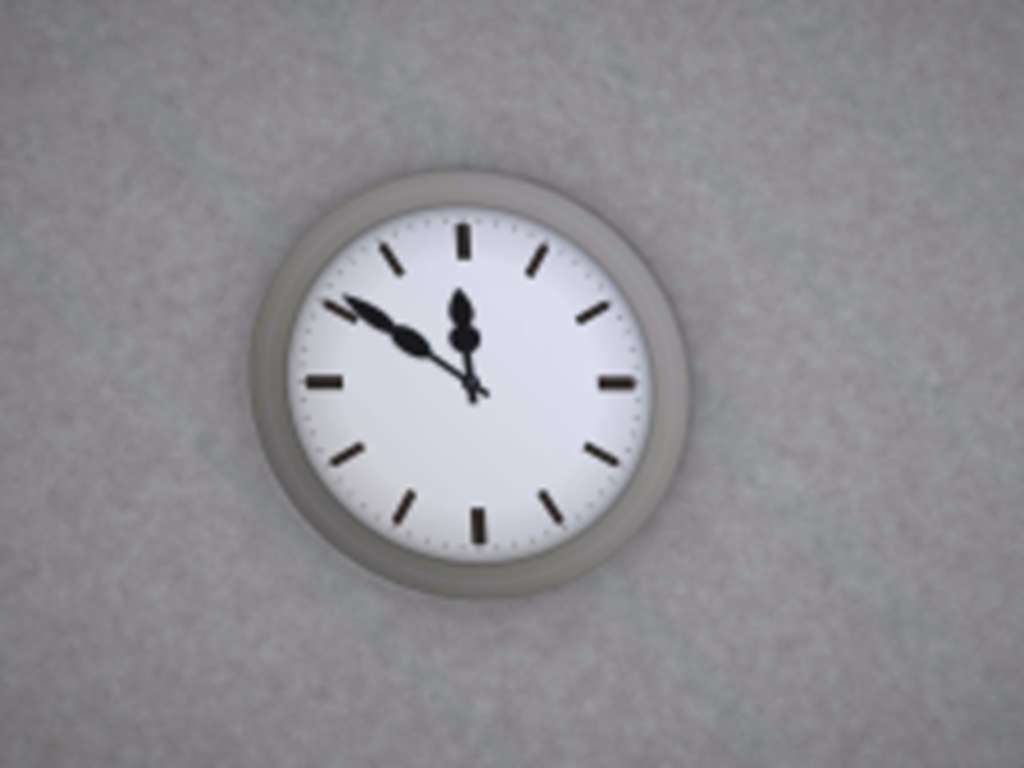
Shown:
h=11 m=51
